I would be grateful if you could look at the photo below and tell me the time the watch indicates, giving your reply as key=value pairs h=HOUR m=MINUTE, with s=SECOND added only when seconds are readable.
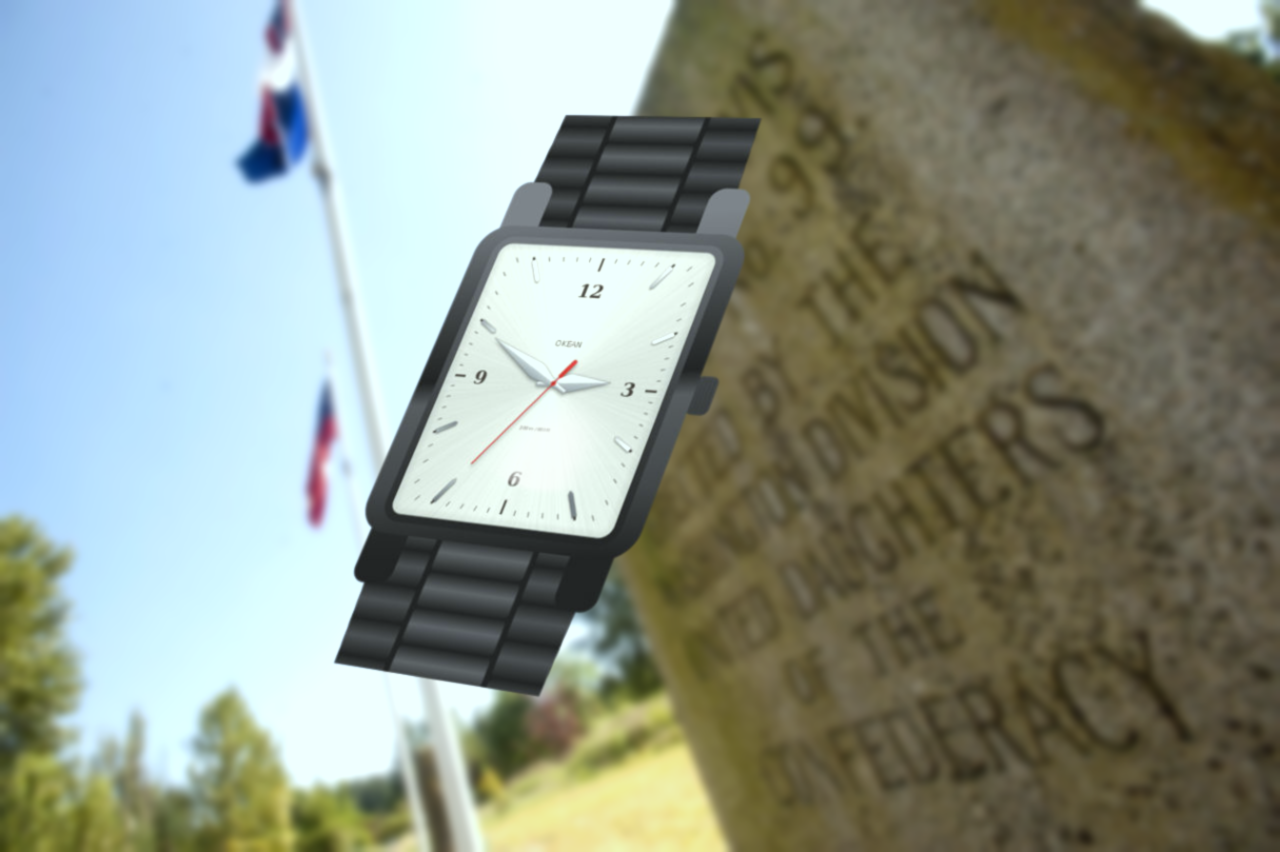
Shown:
h=2 m=49 s=35
